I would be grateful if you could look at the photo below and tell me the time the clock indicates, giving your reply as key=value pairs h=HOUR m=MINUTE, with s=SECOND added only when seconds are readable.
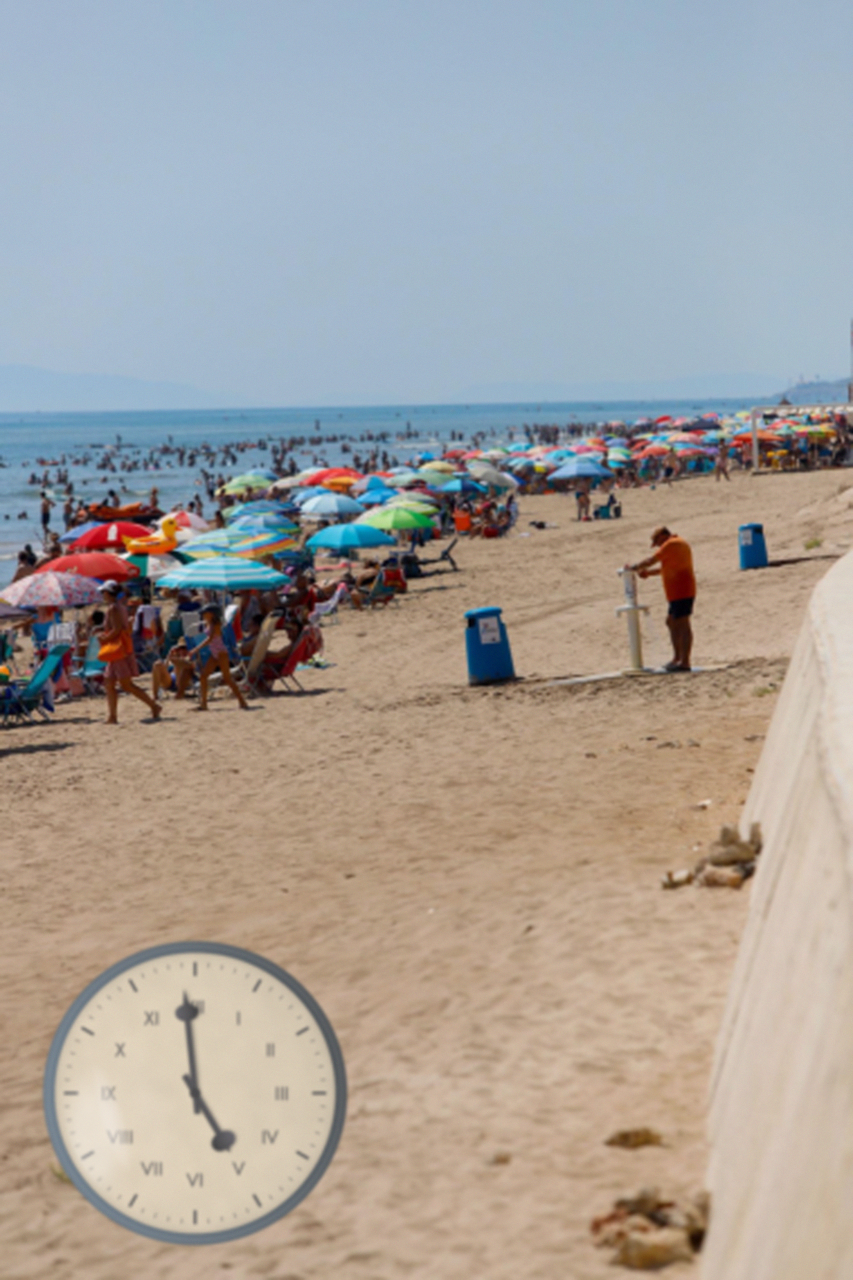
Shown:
h=4 m=59
